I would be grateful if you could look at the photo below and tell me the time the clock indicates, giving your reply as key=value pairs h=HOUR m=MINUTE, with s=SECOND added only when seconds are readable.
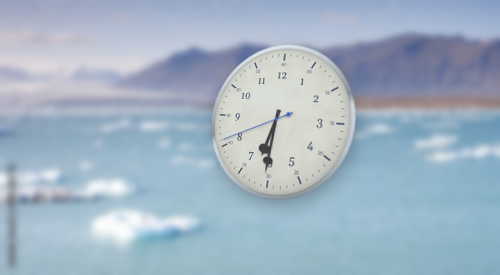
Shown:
h=6 m=30 s=41
